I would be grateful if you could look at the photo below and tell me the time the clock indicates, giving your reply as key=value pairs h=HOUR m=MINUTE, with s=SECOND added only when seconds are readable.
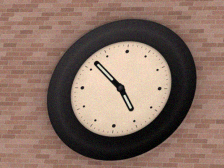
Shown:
h=4 m=52
